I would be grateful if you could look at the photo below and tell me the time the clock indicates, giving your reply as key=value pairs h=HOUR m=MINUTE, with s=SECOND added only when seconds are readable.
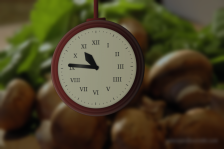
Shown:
h=10 m=46
